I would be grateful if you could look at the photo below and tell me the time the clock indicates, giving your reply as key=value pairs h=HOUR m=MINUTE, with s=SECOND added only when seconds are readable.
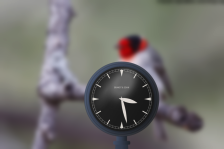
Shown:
h=3 m=28
